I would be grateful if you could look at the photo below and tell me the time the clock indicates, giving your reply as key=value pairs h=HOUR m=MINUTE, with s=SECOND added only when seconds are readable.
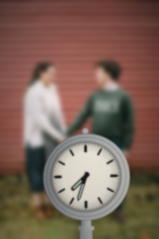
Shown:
h=7 m=33
